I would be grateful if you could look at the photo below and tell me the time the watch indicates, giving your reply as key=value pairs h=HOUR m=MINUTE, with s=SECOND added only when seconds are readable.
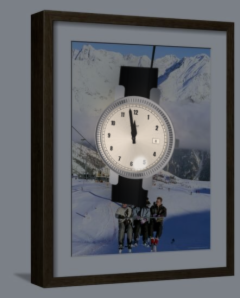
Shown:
h=11 m=58
